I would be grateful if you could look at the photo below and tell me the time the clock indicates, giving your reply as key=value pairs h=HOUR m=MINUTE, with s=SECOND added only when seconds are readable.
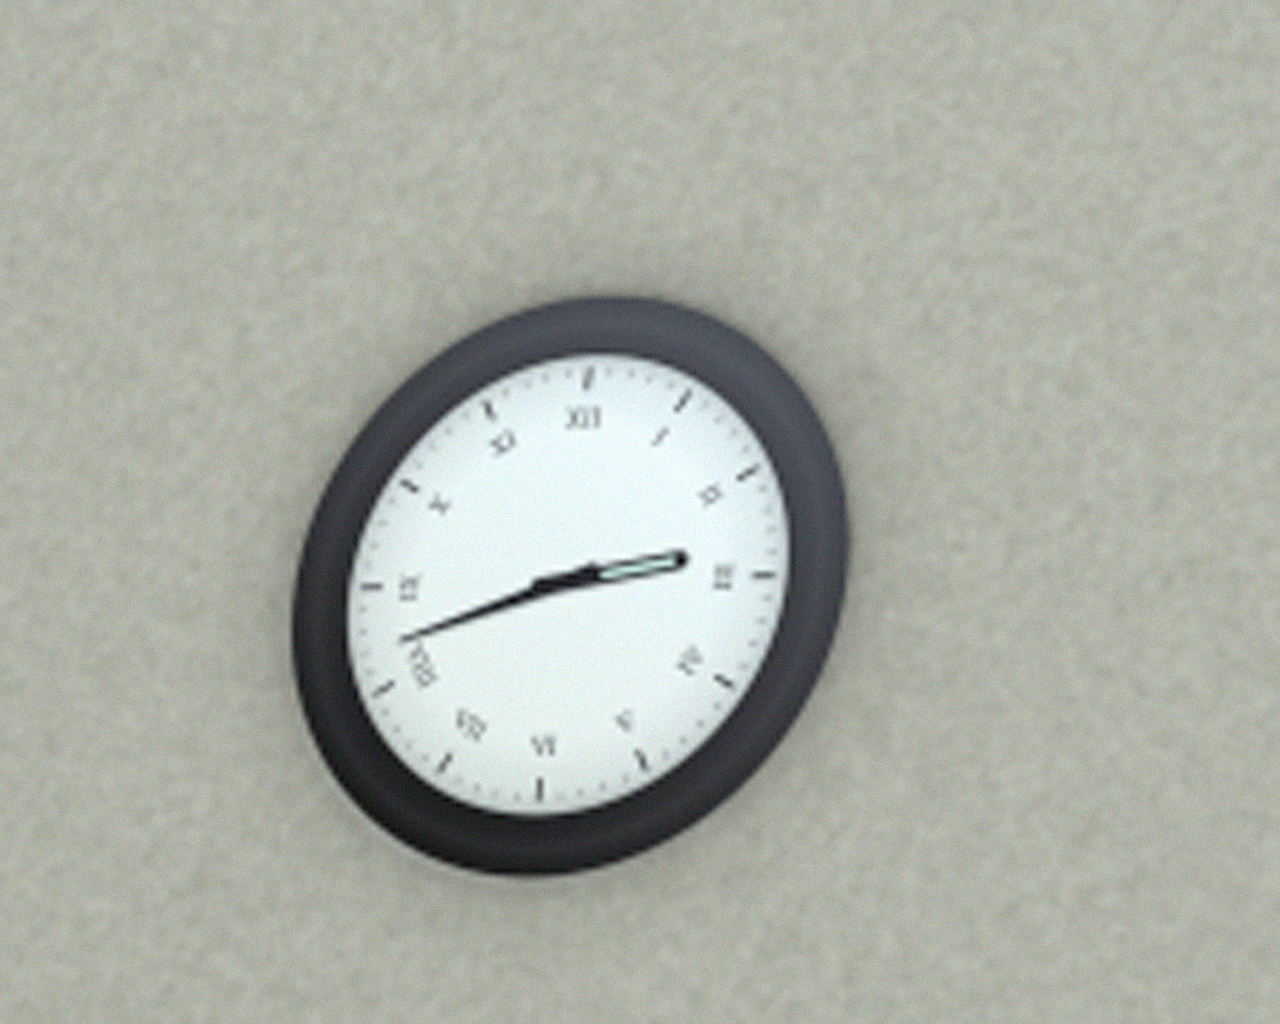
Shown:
h=2 m=42
